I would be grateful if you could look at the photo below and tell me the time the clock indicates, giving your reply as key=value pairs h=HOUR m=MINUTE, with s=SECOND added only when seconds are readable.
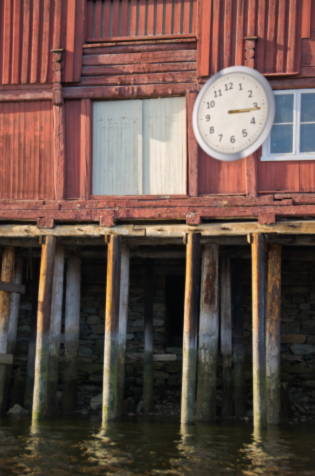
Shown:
h=3 m=16
